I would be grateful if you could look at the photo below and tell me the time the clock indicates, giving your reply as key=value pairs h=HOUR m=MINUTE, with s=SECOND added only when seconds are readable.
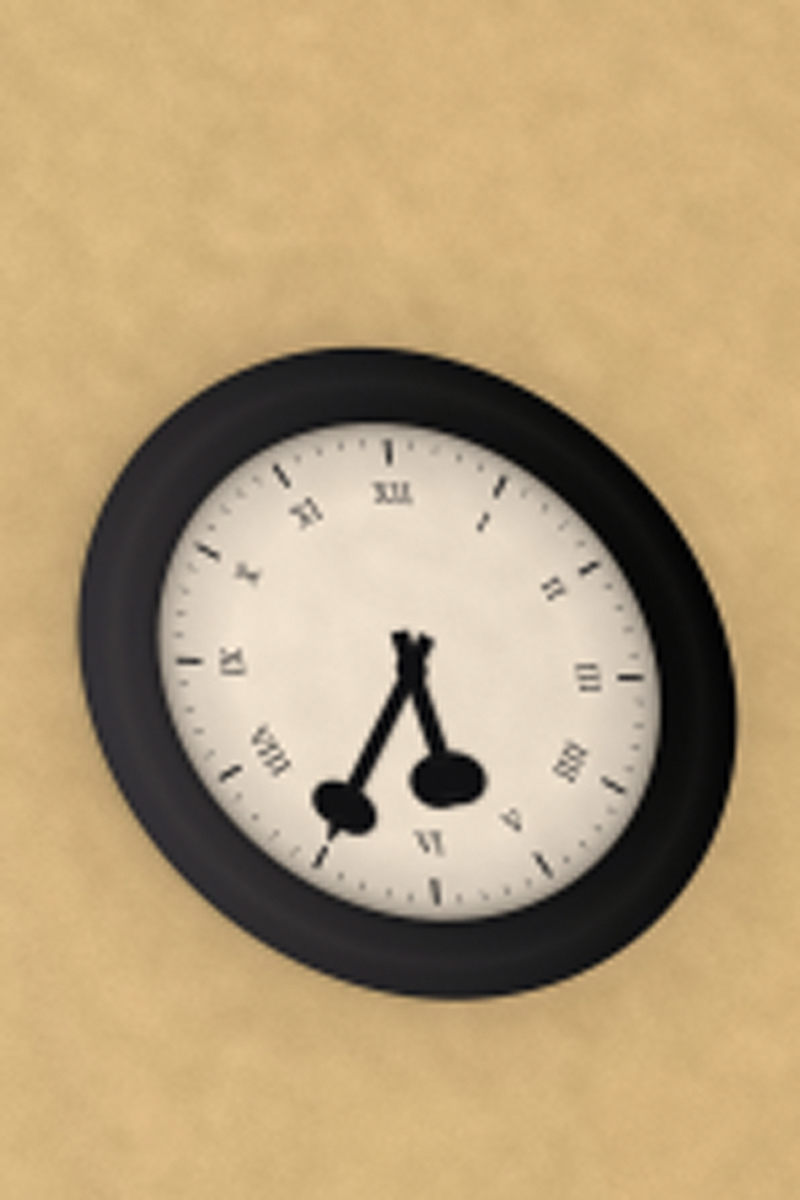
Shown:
h=5 m=35
